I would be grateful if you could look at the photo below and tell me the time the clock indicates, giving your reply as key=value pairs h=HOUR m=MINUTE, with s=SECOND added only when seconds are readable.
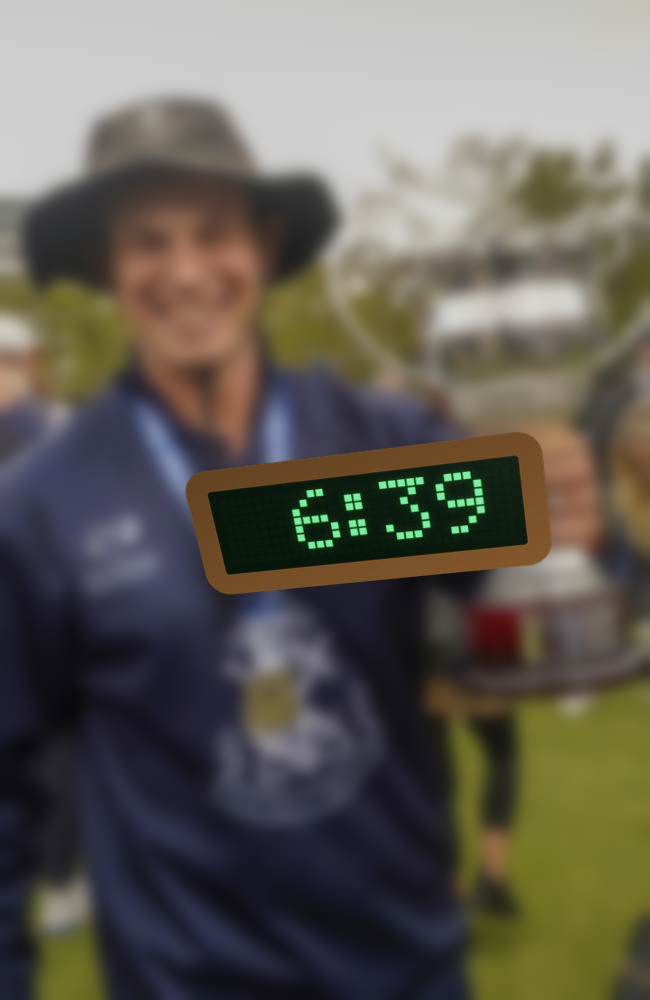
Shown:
h=6 m=39
